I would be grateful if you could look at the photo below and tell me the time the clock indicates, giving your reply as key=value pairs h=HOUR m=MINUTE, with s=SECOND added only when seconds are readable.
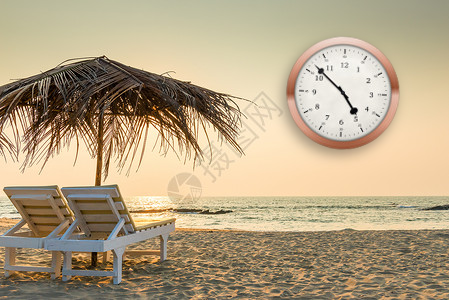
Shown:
h=4 m=52
